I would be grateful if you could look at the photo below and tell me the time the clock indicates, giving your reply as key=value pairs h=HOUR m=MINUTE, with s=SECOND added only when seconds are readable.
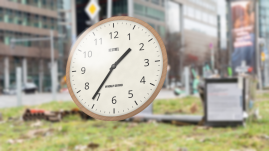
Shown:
h=1 m=36
